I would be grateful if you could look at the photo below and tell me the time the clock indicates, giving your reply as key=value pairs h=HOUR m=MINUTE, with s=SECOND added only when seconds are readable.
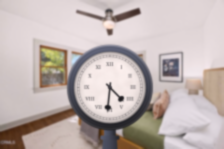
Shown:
h=4 m=31
